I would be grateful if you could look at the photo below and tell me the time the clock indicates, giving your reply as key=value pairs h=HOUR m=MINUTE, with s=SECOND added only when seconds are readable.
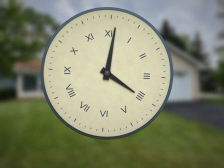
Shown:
h=4 m=1
